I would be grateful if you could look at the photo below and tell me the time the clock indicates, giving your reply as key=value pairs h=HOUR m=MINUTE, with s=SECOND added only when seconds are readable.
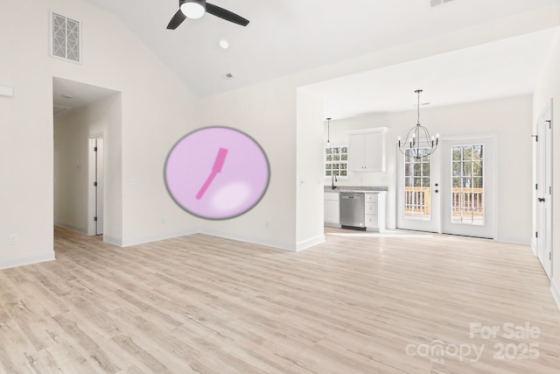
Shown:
h=12 m=35
